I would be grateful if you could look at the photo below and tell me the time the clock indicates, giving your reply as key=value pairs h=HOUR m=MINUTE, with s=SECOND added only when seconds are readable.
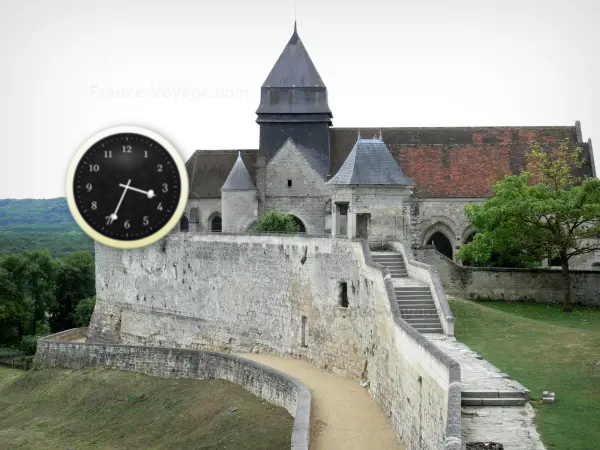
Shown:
h=3 m=34
